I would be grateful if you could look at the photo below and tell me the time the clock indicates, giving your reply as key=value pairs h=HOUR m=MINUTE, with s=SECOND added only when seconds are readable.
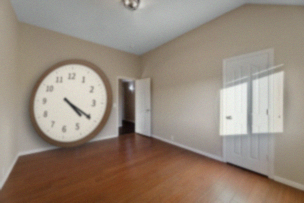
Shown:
h=4 m=20
